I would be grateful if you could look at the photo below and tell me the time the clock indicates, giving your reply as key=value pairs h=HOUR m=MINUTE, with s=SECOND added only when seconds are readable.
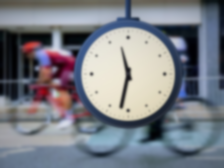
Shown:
h=11 m=32
